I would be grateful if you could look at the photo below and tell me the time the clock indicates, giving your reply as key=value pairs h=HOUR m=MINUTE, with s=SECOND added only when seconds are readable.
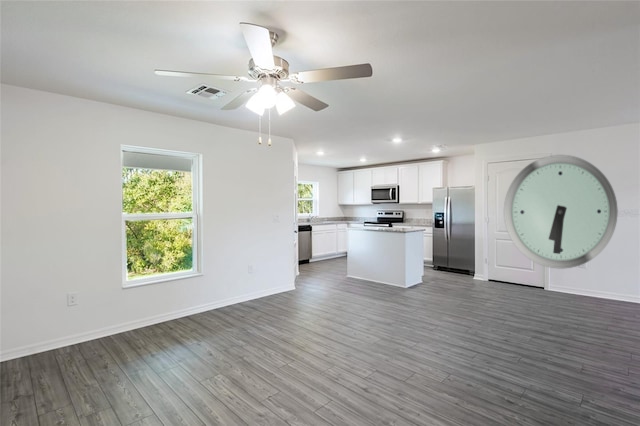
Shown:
h=6 m=31
